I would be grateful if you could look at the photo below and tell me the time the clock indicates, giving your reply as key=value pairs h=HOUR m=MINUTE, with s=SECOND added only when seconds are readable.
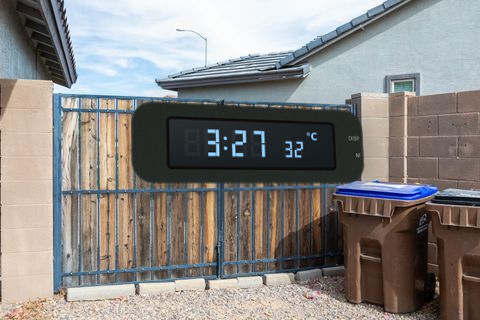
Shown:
h=3 m=27
